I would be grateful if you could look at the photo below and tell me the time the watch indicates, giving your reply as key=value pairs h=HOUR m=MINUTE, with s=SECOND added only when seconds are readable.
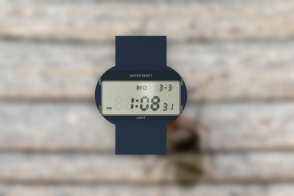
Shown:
h=1 m=8 s=31
